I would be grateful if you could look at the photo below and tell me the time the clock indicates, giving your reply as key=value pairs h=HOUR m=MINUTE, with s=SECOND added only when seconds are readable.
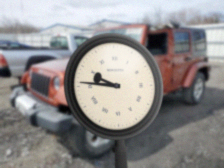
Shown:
h=9 m=46
